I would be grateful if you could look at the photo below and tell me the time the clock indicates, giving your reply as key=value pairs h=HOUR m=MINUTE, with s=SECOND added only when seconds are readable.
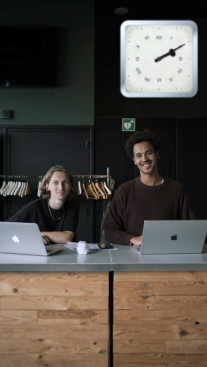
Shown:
h=2 m=10
